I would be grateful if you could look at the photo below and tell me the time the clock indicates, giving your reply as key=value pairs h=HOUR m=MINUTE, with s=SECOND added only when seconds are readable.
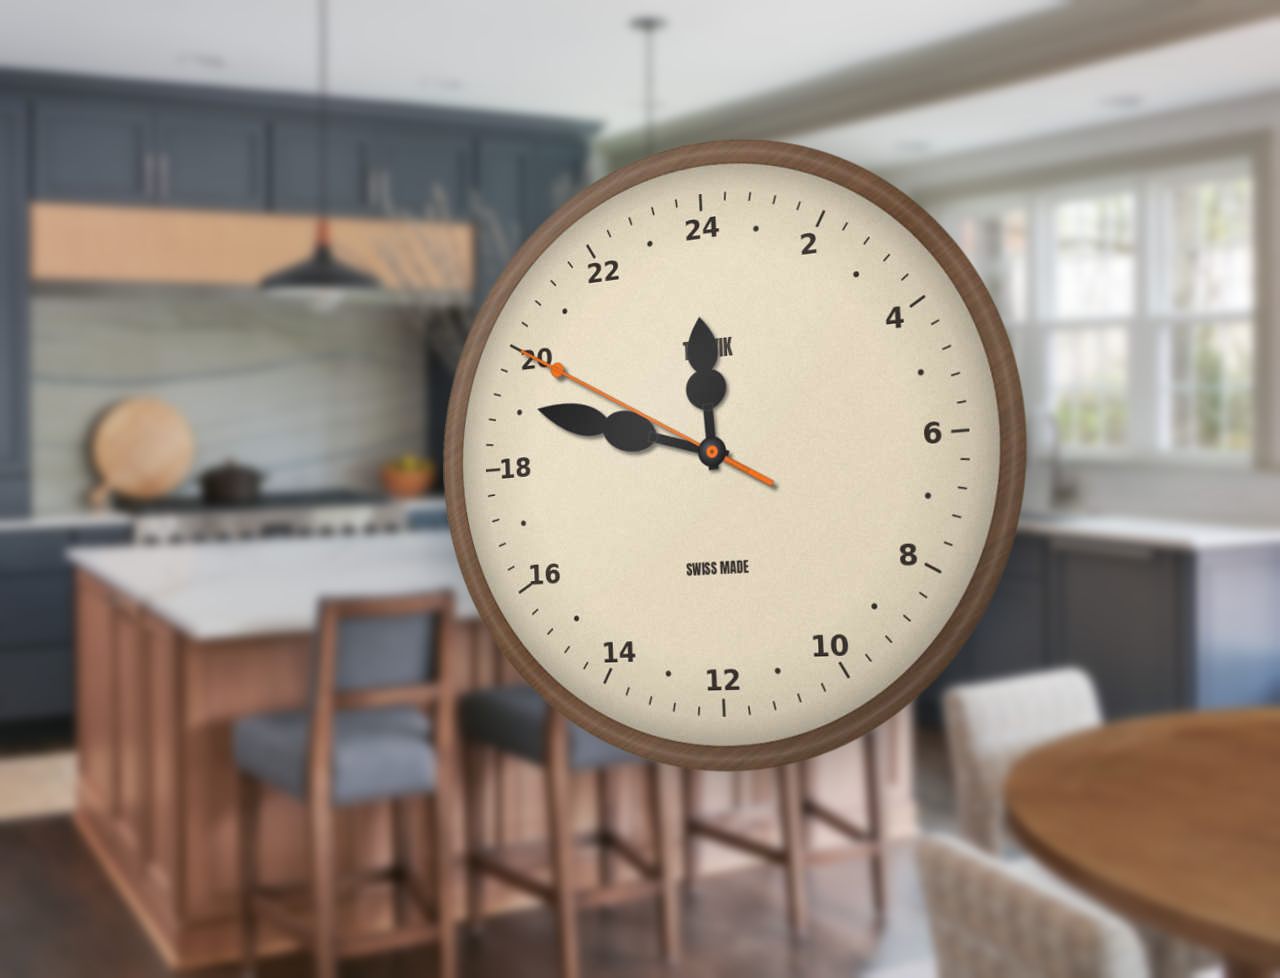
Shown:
h=23 m=47 s=50
